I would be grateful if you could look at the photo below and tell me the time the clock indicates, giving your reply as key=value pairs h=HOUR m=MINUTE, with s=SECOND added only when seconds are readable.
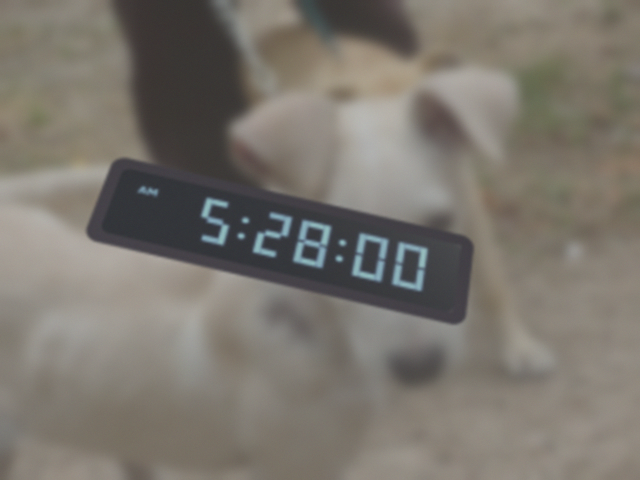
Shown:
h=5 m=28 s=0
